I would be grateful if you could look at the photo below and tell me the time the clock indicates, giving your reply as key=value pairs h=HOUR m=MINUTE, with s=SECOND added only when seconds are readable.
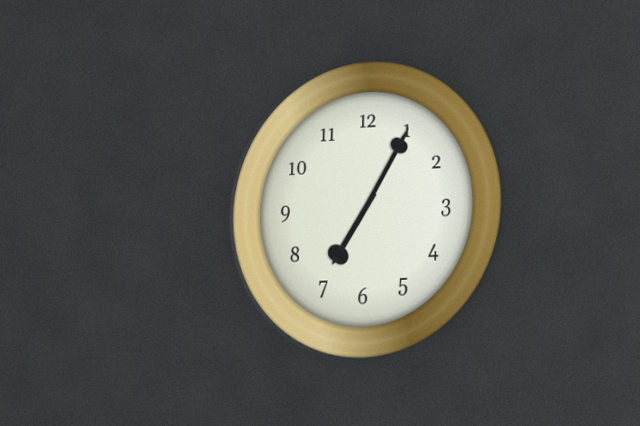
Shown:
h=7 m=5
